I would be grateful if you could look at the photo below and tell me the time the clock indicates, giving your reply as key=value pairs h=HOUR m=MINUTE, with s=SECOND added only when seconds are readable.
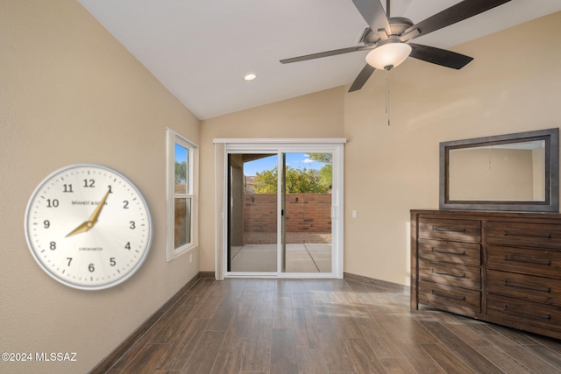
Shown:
h=8 m=5
